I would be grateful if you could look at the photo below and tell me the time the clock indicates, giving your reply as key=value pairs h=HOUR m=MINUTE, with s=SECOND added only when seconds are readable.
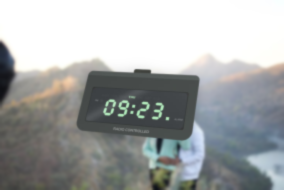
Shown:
h=9 m=23
